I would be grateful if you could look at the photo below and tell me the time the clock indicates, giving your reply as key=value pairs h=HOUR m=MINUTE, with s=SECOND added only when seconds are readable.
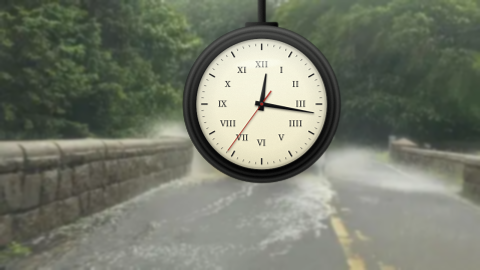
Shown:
h=12 m=16 s=36
